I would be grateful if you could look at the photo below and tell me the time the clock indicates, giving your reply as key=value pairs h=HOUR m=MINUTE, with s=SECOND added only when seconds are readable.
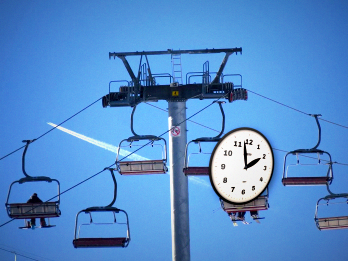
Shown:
h=1 m=58
